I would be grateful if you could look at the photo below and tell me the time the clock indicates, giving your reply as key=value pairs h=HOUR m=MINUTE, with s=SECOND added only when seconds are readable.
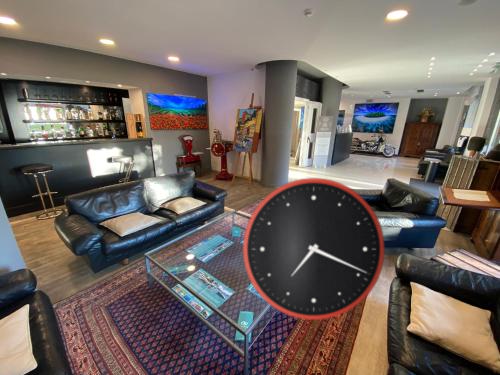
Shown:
h=7 m=19
